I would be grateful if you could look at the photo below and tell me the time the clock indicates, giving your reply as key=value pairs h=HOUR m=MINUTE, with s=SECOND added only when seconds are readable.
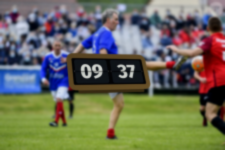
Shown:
h=9 m=37
